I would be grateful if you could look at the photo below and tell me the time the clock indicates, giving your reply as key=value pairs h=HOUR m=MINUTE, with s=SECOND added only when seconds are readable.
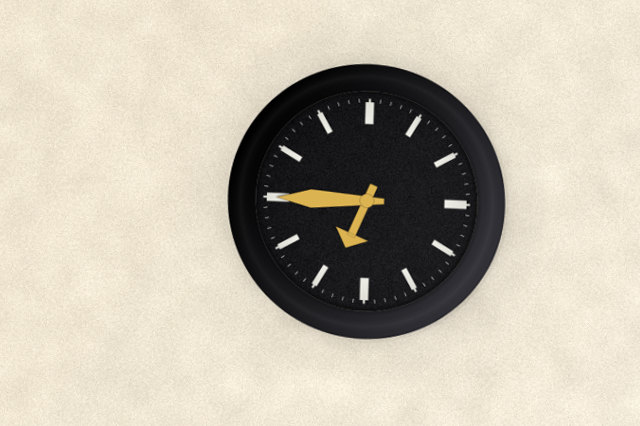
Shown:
h=6 m=45
